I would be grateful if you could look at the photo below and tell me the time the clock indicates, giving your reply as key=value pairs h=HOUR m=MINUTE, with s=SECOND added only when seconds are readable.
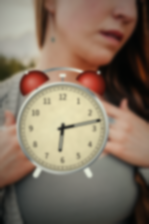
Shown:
h=6 m=13
